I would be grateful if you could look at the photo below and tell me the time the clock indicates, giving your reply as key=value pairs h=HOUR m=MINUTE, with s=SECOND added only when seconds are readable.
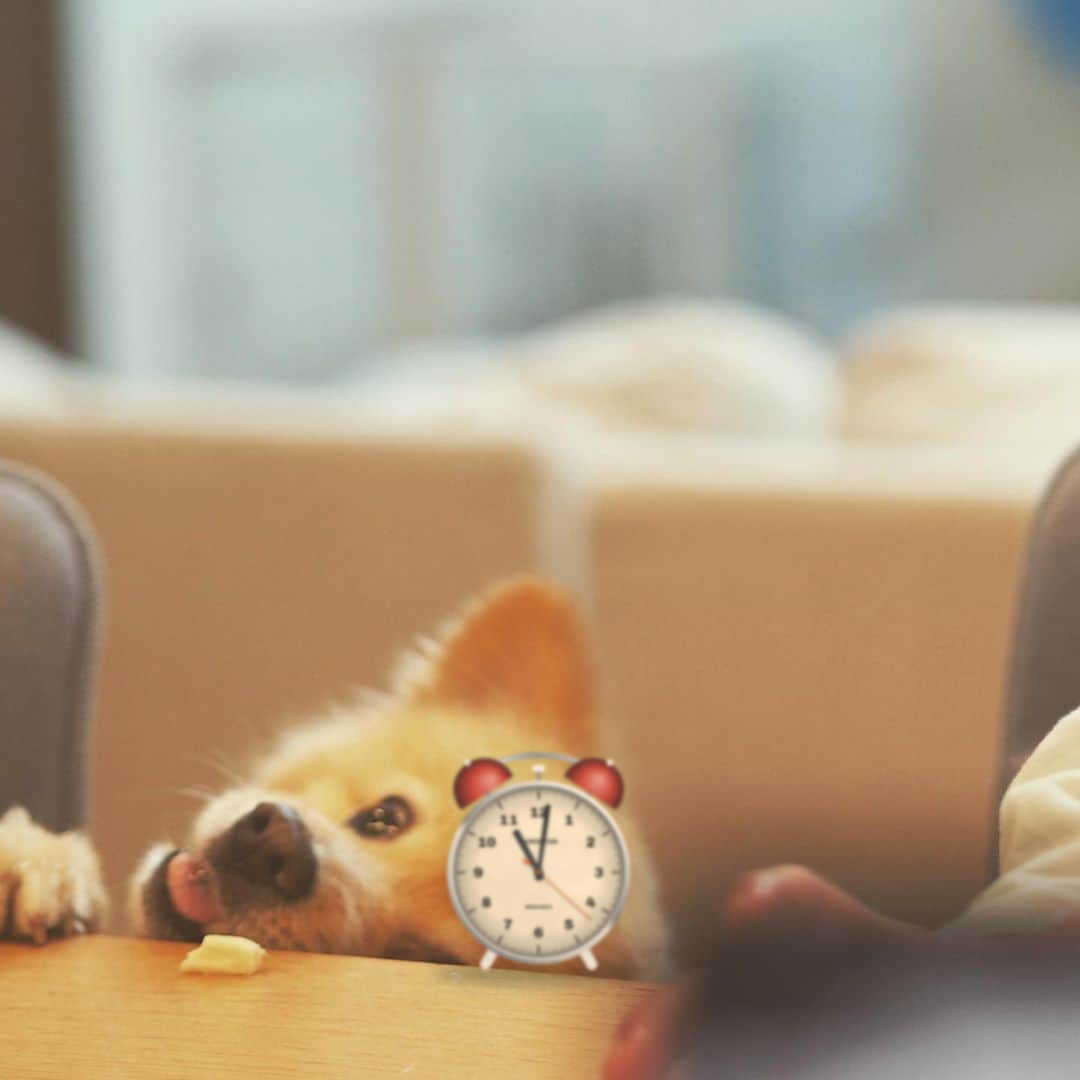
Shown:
h=11 m=1 s=22
